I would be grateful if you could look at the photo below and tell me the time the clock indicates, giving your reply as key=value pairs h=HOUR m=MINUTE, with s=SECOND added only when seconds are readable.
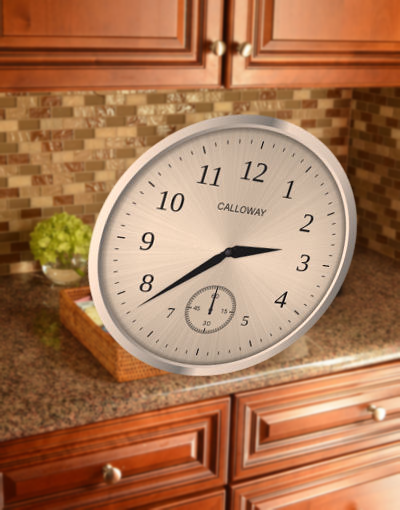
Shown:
h=2 m=38
